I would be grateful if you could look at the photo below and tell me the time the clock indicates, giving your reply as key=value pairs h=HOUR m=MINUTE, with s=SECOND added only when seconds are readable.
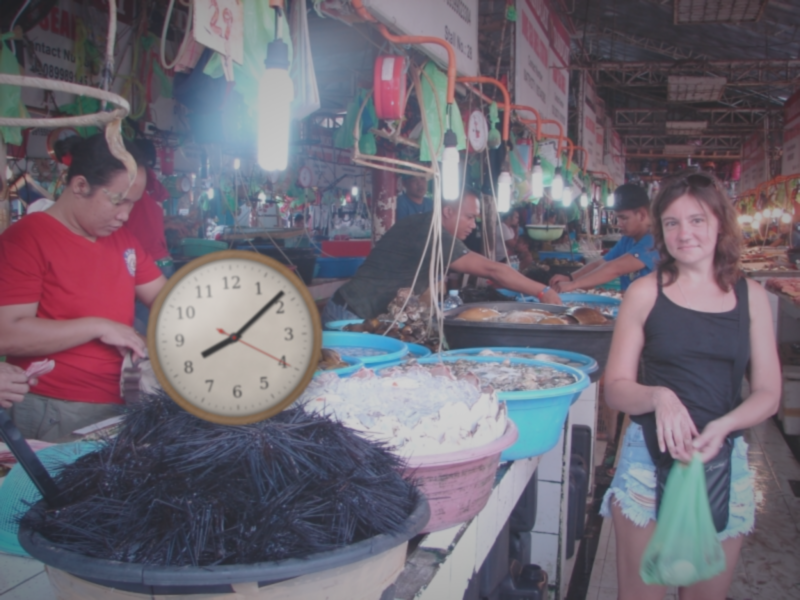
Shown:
h=8 m=8 s=20
